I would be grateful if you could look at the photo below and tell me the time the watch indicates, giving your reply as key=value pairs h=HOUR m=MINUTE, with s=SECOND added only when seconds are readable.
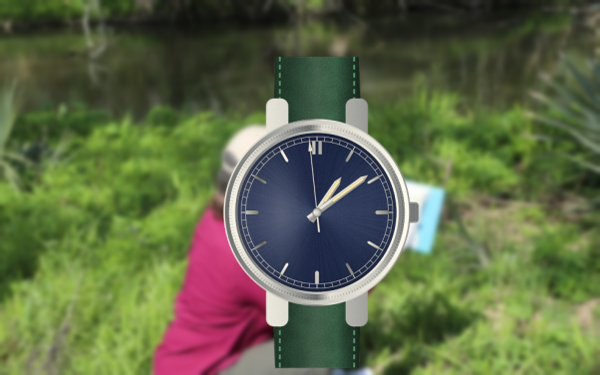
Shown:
h=1 m=8 s=59
